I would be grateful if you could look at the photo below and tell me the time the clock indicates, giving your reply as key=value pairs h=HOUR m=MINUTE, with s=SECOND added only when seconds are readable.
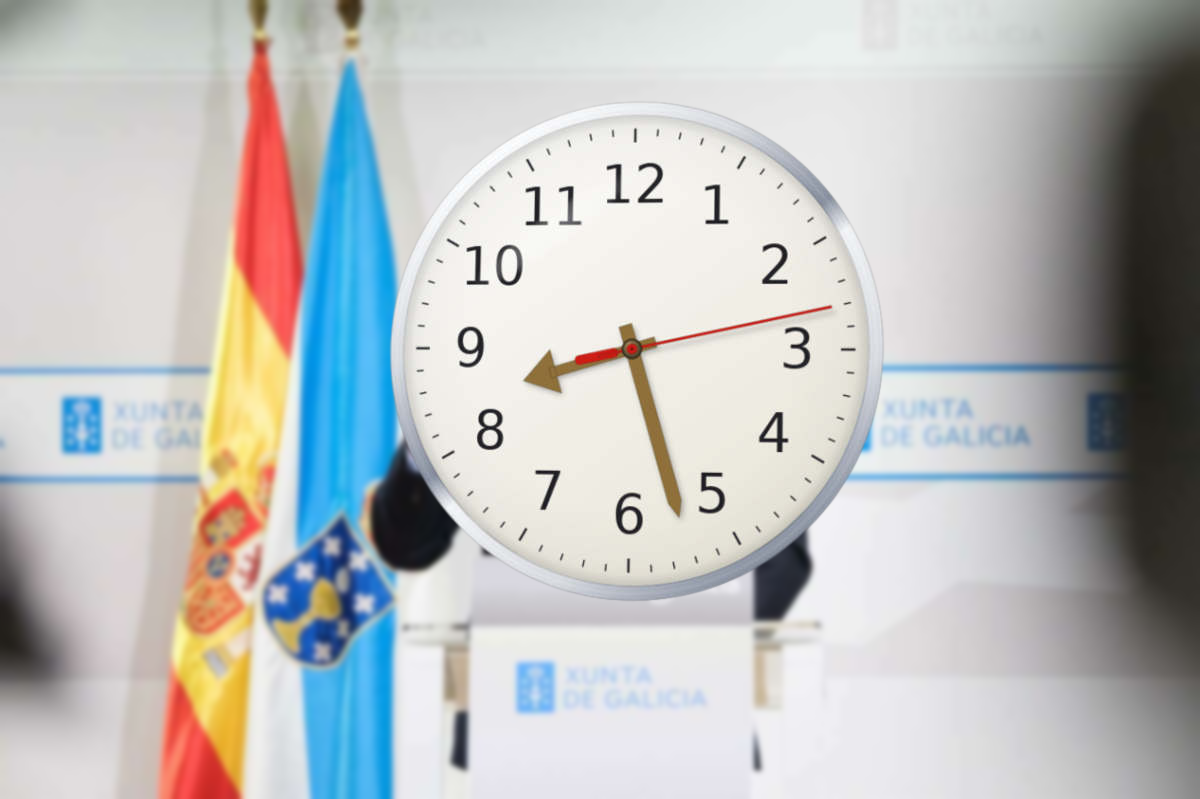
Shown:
h=8 m=27 s=13
